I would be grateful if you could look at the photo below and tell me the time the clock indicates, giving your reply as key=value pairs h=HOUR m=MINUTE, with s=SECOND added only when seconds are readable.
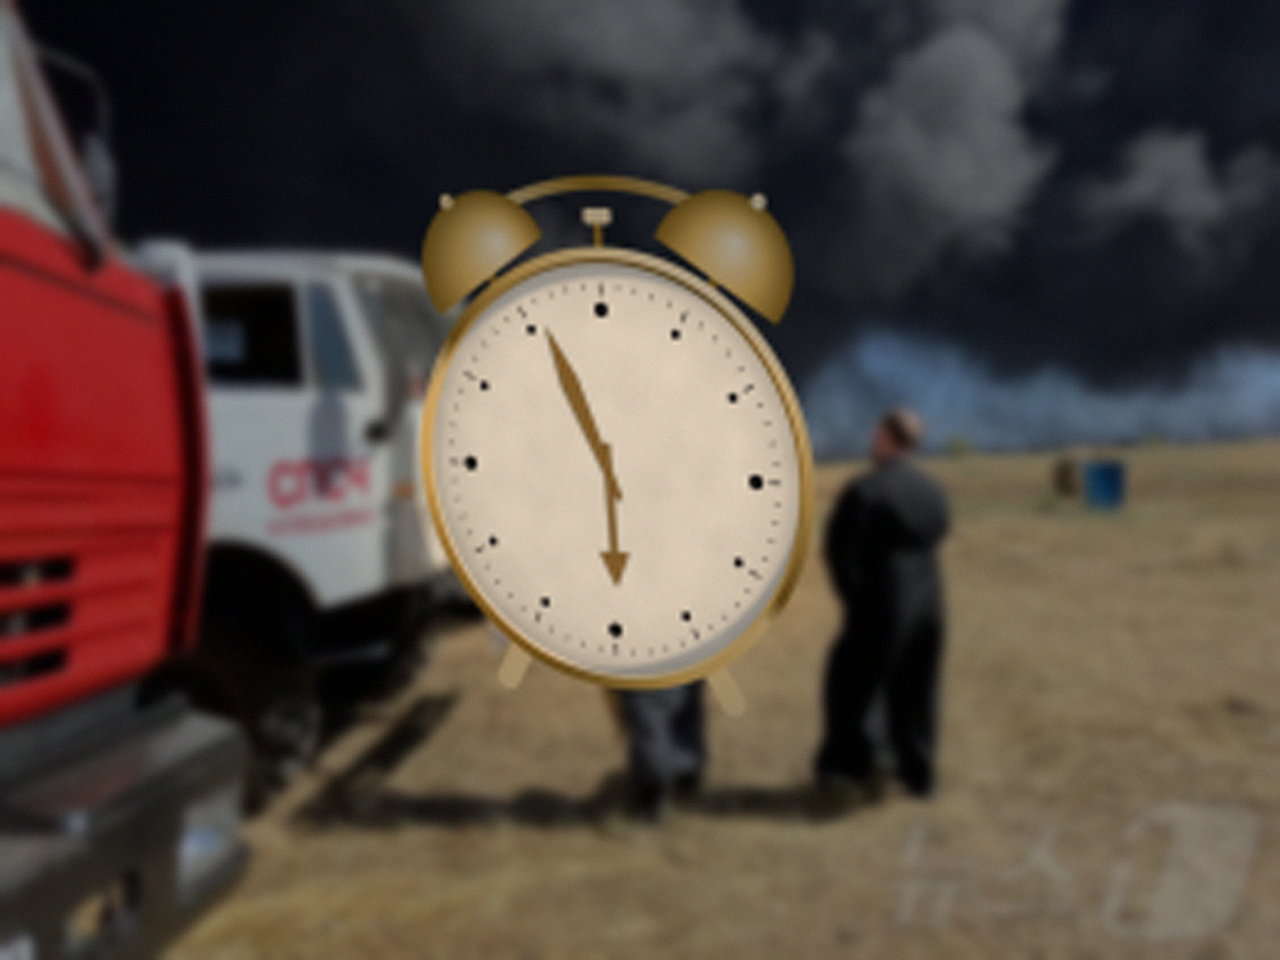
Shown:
h=5 m=56
